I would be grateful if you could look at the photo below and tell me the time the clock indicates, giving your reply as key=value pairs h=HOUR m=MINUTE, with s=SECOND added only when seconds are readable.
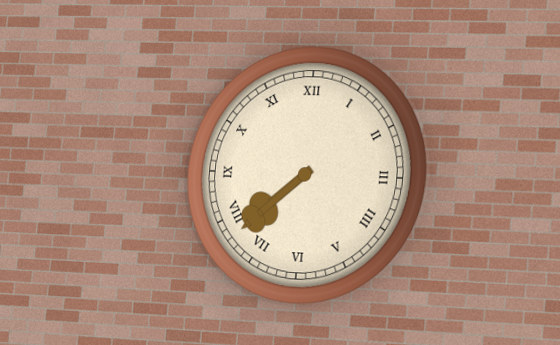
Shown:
h=7 m=38
